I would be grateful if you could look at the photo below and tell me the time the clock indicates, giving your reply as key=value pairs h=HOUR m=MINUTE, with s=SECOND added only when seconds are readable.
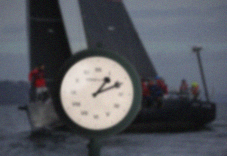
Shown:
h=1 m=11
